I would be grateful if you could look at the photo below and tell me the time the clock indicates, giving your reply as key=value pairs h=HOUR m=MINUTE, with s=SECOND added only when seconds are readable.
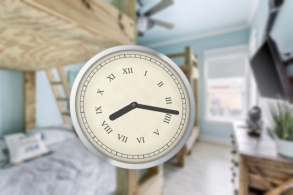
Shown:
h=8 m=18
